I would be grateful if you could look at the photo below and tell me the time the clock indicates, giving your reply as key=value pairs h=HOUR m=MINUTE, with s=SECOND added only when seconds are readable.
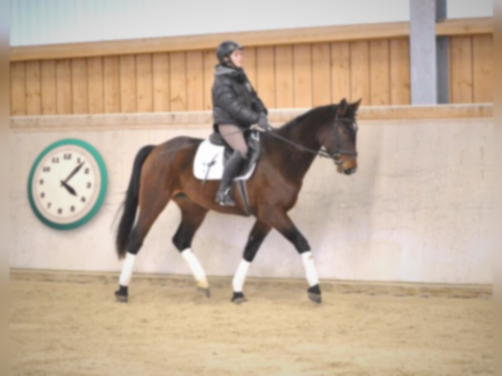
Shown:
h=4 m=7
